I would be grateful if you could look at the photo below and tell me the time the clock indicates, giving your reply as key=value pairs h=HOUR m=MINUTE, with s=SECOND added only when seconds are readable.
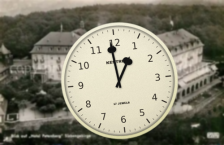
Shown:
h=12 m=59
